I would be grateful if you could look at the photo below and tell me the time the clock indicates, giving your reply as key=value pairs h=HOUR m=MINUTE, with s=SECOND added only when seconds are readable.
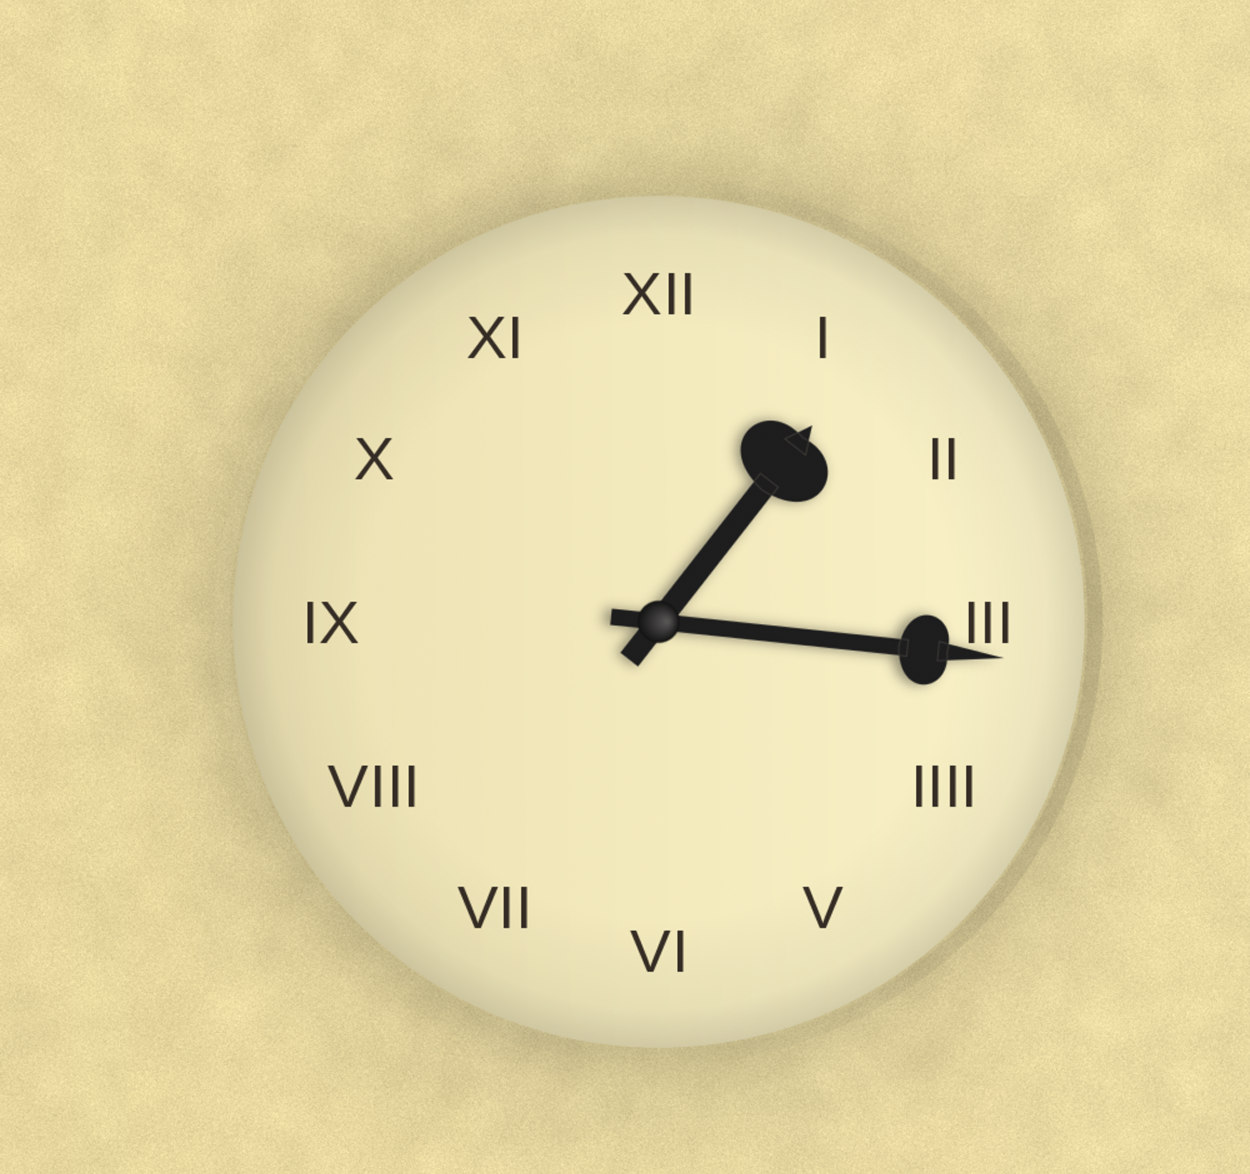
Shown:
h=1 m=16
